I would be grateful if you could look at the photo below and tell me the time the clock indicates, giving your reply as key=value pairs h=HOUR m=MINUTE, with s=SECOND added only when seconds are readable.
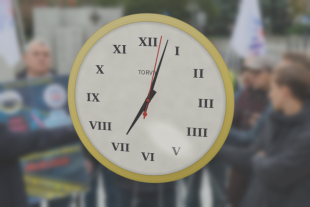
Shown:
h=7 m=3 s=2
